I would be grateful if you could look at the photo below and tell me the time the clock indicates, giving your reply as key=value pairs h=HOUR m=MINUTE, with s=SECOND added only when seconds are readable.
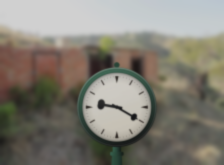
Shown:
h=9 m=20
